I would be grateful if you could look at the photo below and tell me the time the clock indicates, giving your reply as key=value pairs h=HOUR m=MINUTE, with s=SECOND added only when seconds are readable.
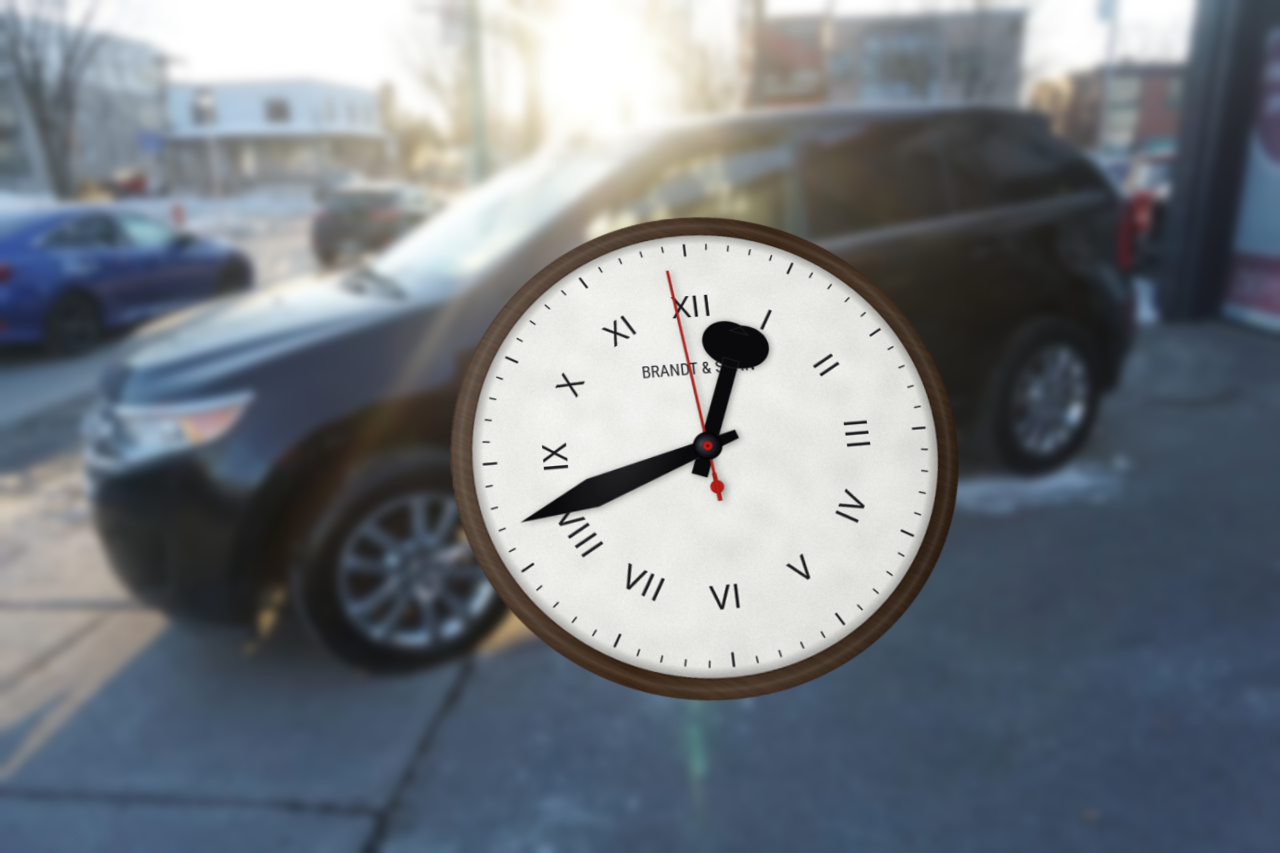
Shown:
h=12 m=41 s=59
